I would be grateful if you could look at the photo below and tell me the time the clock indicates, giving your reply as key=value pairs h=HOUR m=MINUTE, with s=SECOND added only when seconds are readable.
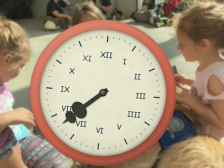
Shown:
h=7 m=38
